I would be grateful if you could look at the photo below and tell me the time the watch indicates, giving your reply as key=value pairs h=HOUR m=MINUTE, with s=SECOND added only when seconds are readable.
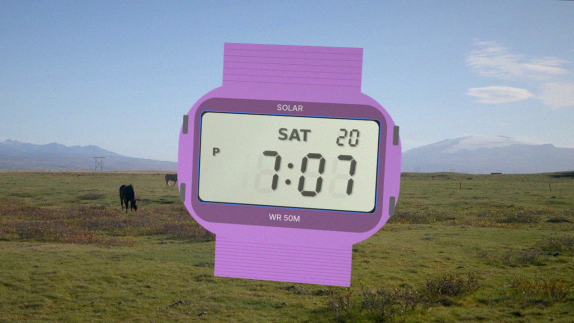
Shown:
h=7 m=7
